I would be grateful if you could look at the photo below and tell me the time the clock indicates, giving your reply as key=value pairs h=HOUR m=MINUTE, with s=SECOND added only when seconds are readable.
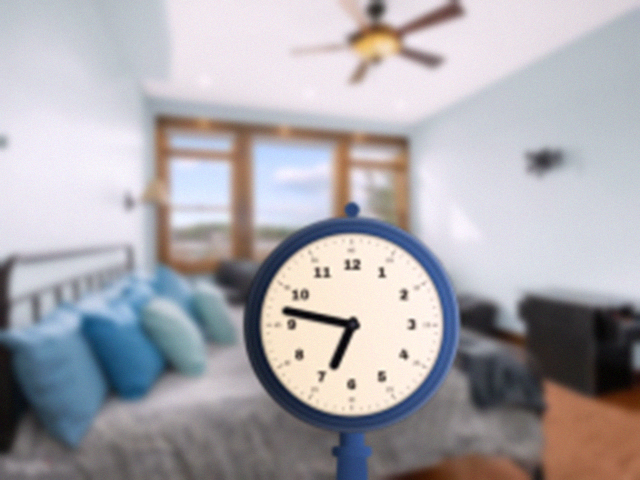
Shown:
h=6 m=47
